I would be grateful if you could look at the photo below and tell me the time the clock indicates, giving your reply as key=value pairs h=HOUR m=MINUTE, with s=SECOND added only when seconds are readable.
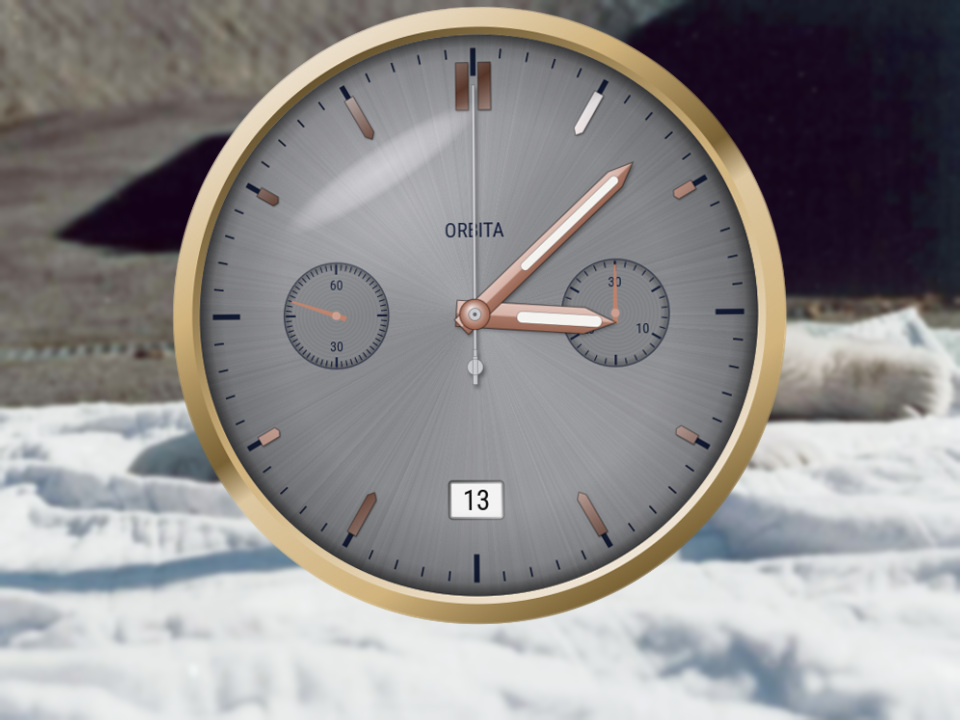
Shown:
h=3 m=7 s=48
